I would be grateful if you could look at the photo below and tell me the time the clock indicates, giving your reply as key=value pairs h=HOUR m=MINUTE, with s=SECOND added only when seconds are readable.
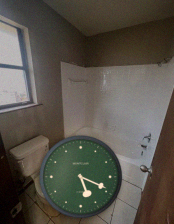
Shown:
h=5 m=19
